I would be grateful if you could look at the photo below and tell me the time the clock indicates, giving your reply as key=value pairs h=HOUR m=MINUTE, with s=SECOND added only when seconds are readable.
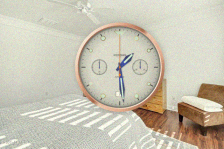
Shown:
h=1 m=29
